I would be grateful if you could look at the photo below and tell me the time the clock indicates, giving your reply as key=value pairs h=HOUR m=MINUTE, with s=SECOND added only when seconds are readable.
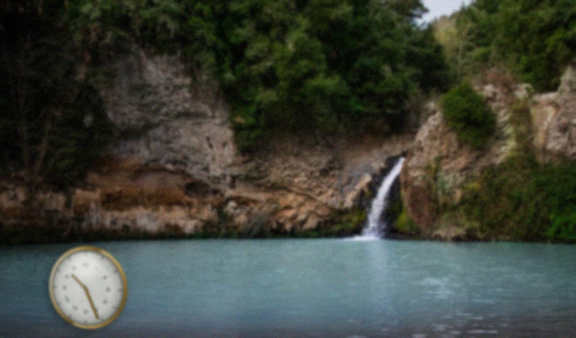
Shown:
h=10 m=26
